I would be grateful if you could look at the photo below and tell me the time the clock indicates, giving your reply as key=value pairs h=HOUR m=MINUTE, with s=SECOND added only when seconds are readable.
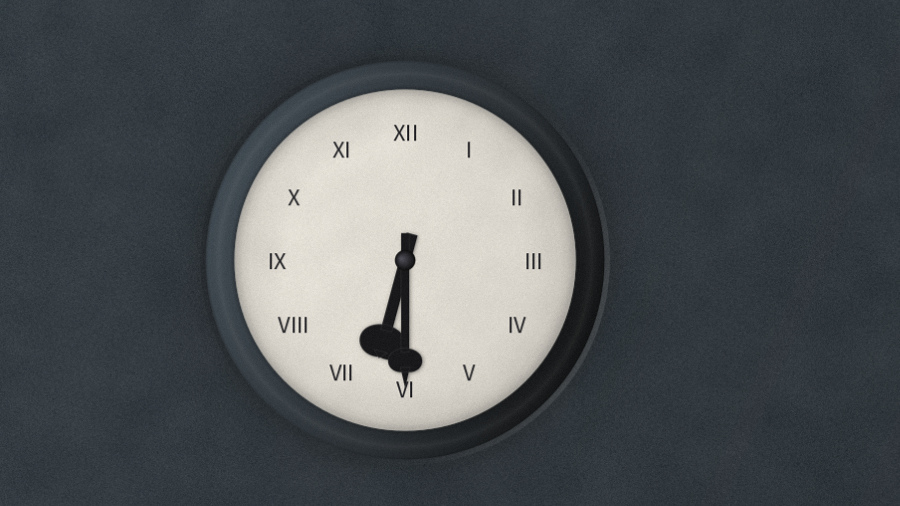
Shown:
h=6 m=30
